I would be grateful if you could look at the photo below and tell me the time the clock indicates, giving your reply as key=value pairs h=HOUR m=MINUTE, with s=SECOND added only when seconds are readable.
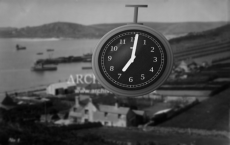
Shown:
h=7 m=1
